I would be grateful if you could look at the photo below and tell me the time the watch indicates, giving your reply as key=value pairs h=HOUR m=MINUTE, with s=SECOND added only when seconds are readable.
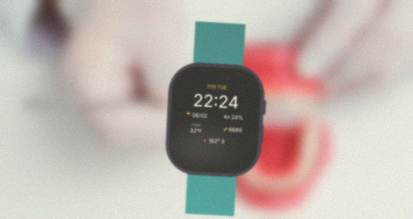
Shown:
h=22 m=24
